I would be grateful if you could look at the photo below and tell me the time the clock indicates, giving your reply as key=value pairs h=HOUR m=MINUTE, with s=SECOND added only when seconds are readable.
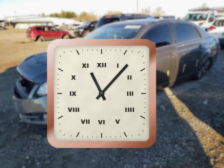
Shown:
h=11 m=7
